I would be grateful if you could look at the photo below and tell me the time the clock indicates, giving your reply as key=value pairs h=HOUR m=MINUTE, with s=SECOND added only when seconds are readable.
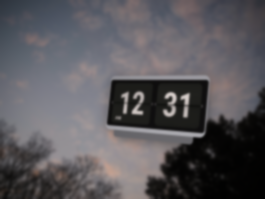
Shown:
h=12 m=31
